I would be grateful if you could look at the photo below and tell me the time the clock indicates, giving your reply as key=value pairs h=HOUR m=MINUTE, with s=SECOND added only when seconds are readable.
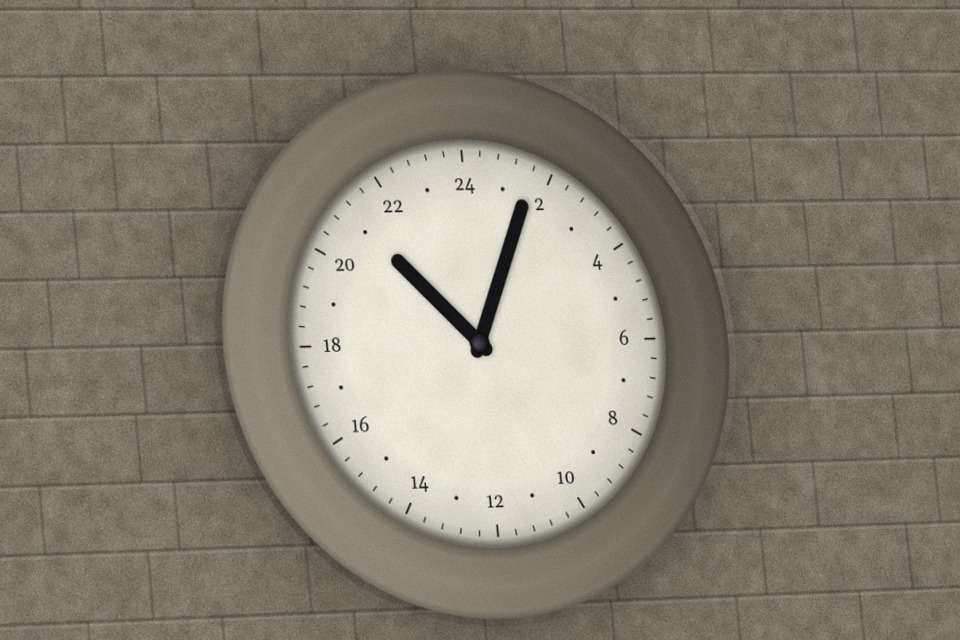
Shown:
h=21 m=4
